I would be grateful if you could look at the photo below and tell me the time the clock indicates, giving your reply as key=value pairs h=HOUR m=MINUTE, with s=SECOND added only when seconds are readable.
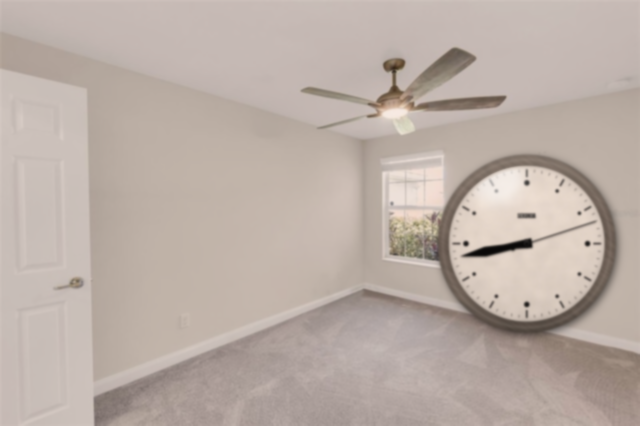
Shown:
h=8 m=43 s=12
